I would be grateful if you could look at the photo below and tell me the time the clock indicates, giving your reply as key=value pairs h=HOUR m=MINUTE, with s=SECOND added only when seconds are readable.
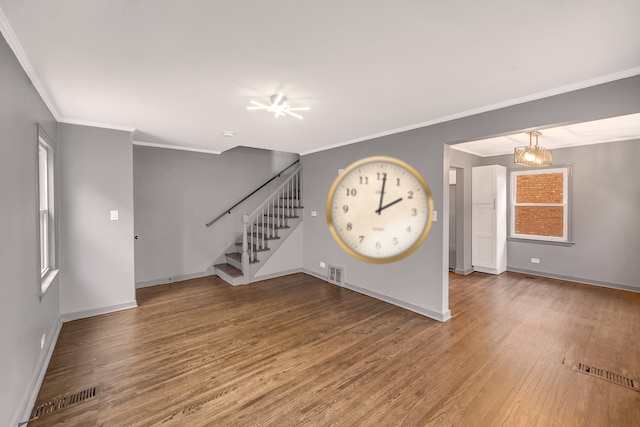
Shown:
h=2 m=1
